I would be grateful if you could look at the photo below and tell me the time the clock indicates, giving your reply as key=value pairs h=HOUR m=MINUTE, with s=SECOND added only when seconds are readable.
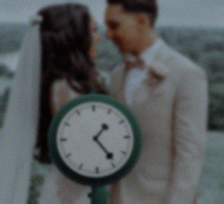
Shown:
h=1 m=24
